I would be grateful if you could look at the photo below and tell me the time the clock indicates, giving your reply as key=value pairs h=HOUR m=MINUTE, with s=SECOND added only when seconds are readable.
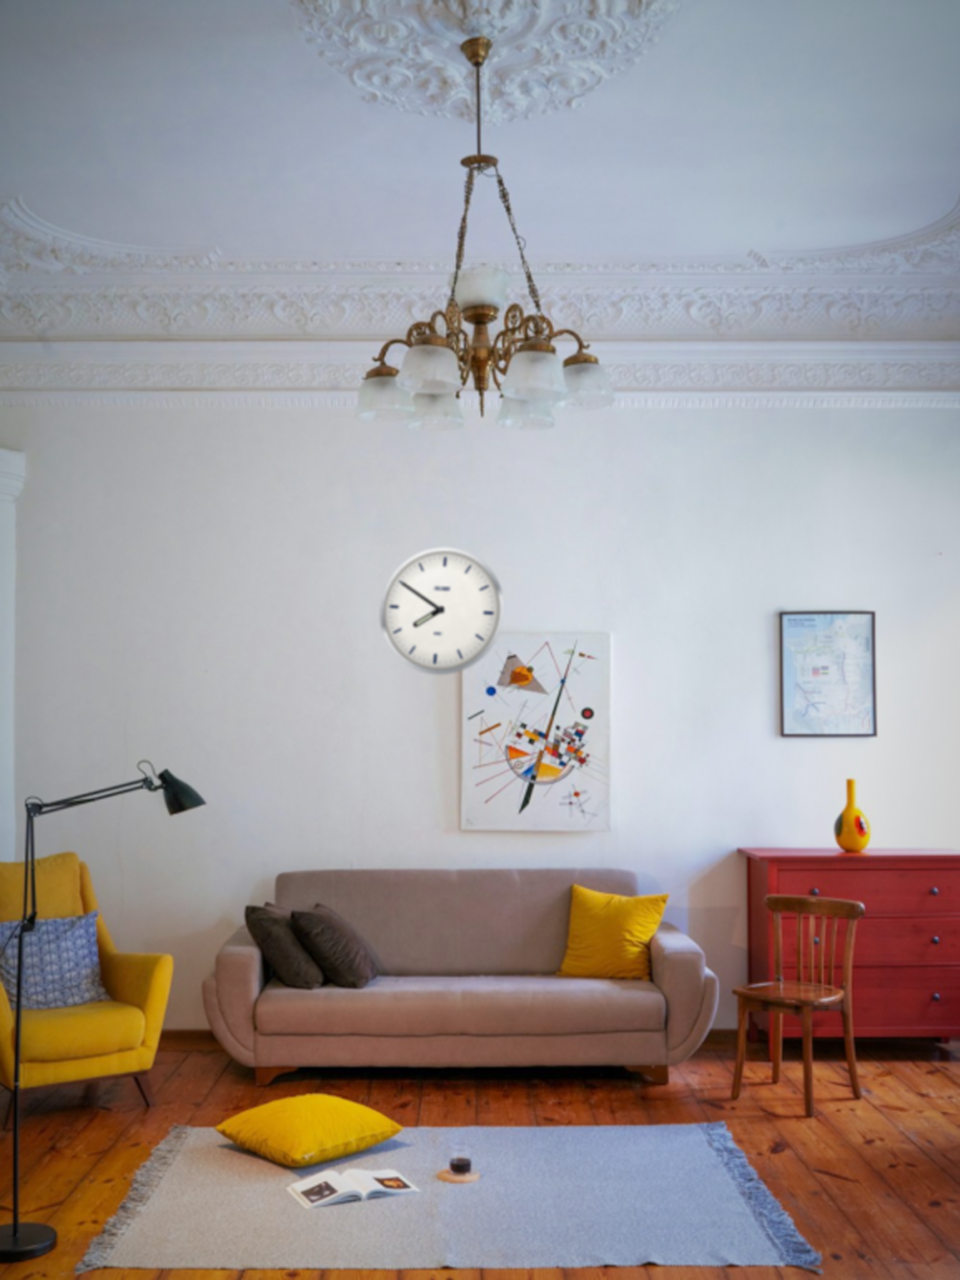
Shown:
h=7 m=50
